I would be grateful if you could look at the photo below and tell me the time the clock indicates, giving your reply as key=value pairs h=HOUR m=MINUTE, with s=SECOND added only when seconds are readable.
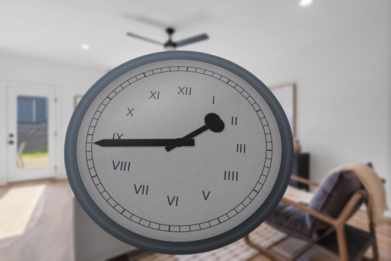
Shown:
h=1 m=44
